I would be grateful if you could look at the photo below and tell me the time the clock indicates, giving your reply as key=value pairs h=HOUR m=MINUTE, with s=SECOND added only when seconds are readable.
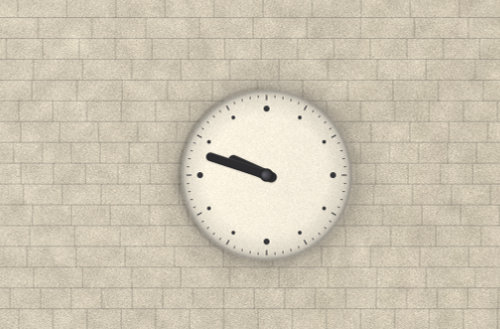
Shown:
h=9 m=48
